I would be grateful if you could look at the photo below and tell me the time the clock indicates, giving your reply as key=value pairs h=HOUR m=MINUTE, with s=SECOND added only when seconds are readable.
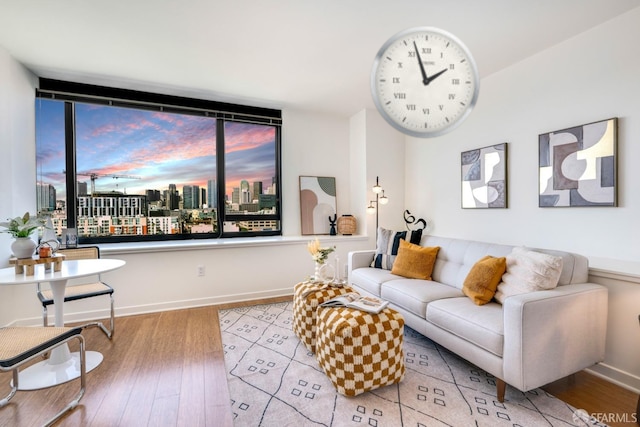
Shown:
h=1 m=57
